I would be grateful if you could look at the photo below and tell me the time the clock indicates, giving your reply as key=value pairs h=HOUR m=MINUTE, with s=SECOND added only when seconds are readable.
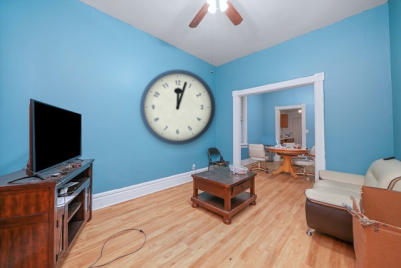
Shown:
h=12 m=3
